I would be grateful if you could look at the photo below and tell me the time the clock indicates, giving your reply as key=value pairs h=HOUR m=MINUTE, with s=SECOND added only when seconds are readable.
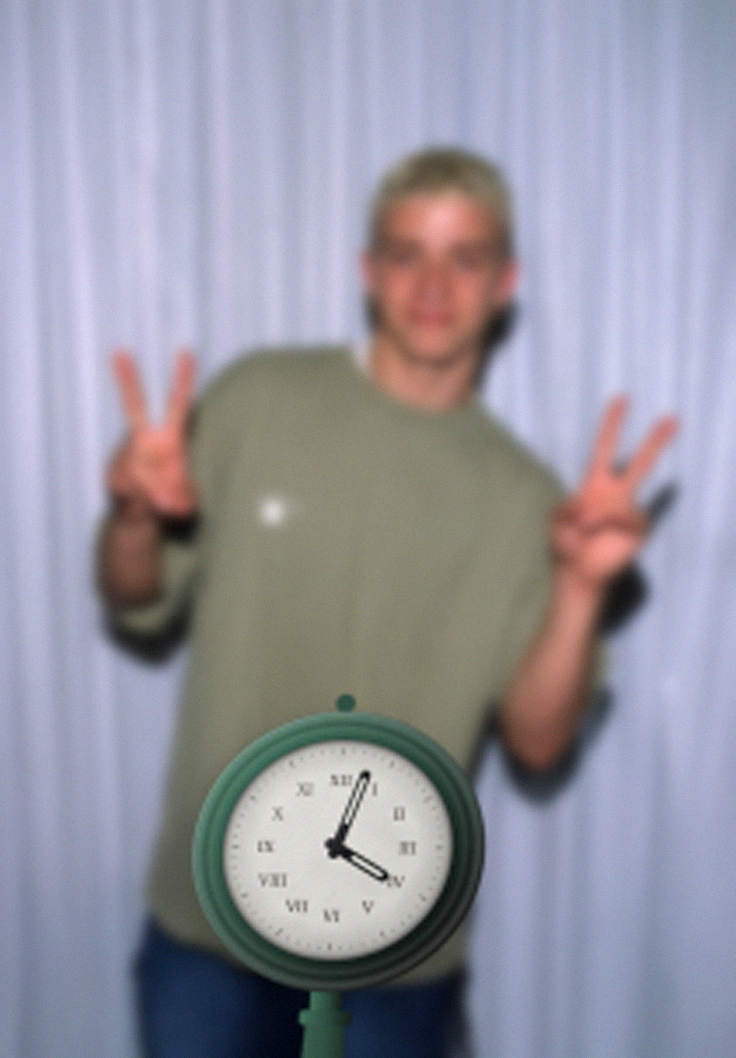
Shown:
h=4 m=3
